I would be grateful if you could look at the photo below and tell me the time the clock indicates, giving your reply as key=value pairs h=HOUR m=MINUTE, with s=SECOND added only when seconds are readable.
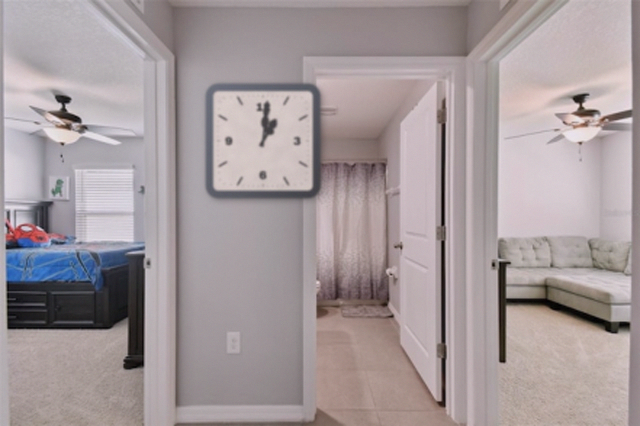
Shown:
h=1 m=1
